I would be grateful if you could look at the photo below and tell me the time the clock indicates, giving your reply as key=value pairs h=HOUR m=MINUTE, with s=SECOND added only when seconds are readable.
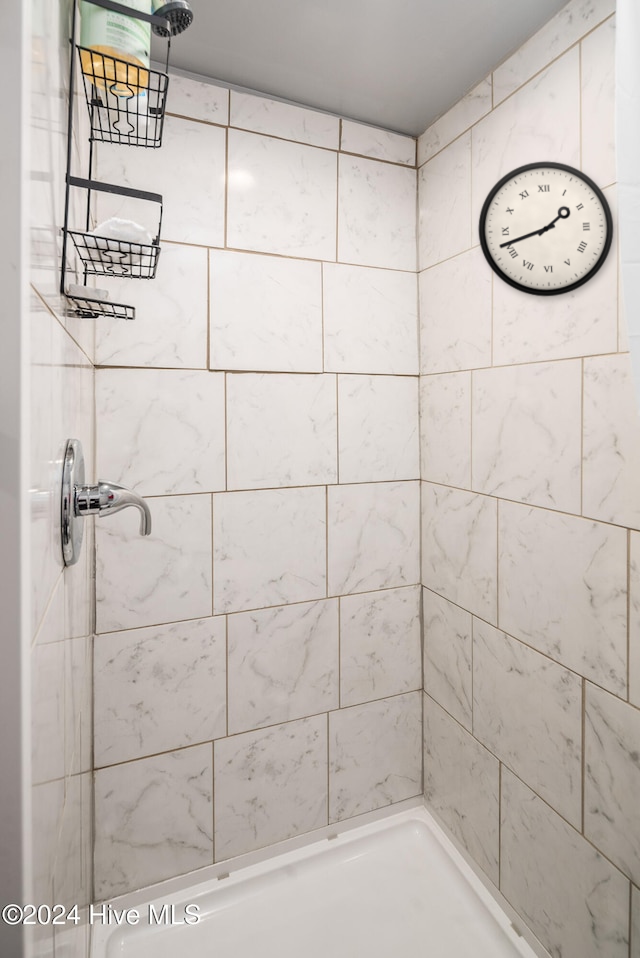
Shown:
h=1 m=42
